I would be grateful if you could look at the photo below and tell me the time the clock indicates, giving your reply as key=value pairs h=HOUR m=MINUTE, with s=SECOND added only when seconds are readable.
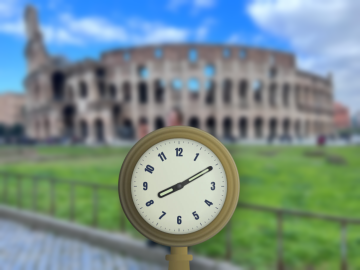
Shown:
h=8 m=10
